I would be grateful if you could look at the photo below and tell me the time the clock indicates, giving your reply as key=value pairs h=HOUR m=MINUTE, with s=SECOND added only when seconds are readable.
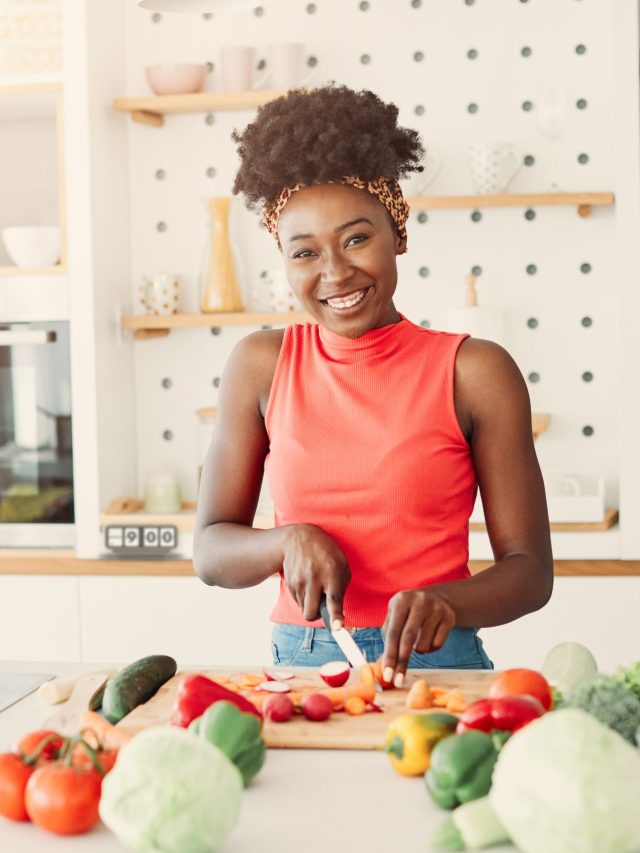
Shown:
h=9 m=0
